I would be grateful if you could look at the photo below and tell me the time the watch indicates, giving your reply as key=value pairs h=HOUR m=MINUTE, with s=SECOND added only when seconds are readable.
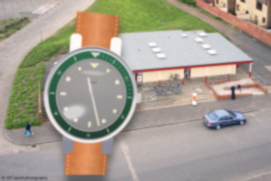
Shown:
h=11 m=27
